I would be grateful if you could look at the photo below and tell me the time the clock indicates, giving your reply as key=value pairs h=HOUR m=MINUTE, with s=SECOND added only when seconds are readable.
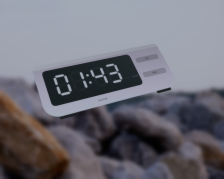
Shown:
h=1 m=43
